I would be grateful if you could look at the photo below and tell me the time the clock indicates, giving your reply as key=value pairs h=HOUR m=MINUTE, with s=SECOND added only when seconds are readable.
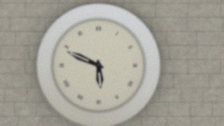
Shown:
h=5 m=49
